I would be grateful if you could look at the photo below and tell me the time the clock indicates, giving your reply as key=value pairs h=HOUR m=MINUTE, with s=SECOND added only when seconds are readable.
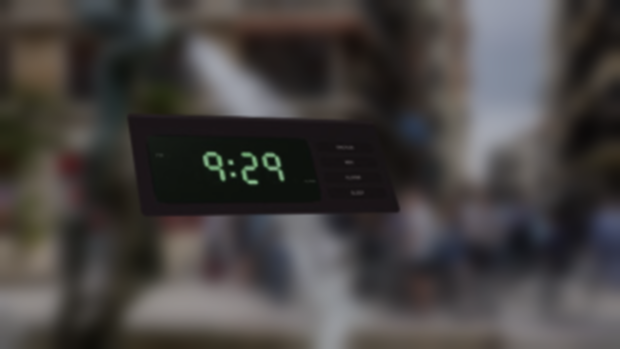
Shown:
h=9 m=29
